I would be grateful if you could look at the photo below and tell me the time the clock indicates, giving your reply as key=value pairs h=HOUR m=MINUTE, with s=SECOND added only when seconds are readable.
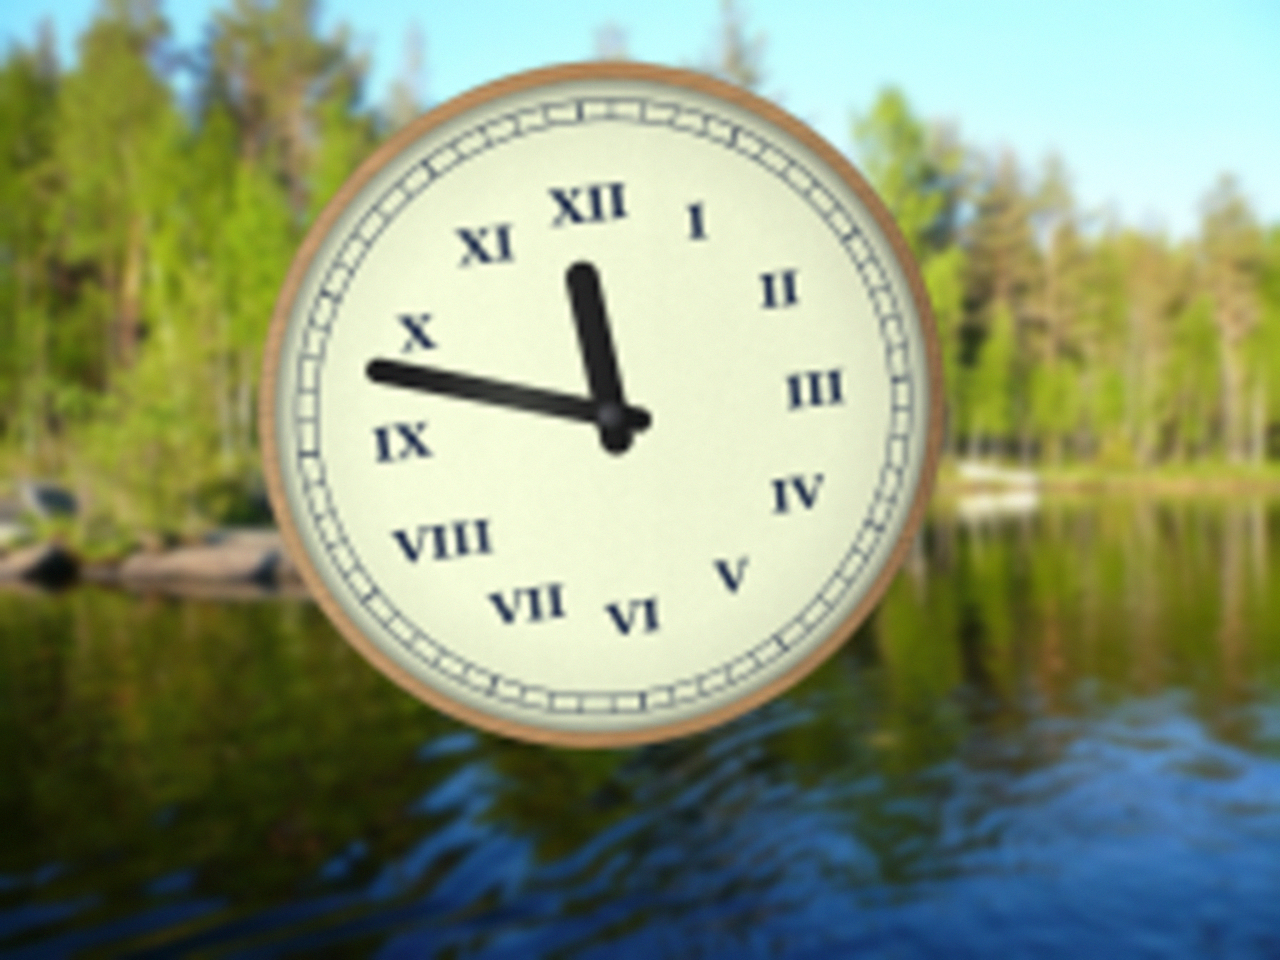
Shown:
h=11 m=48
